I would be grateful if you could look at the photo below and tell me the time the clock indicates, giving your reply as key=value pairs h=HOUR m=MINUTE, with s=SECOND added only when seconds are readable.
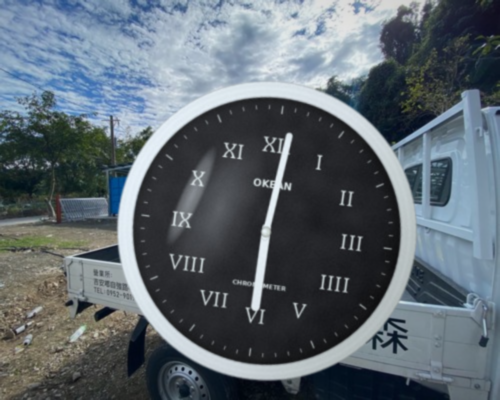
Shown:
h=6 m=1
